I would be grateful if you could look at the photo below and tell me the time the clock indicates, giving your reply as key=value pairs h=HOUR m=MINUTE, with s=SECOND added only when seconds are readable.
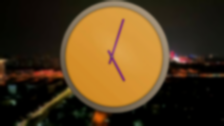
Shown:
h=5 m=3
